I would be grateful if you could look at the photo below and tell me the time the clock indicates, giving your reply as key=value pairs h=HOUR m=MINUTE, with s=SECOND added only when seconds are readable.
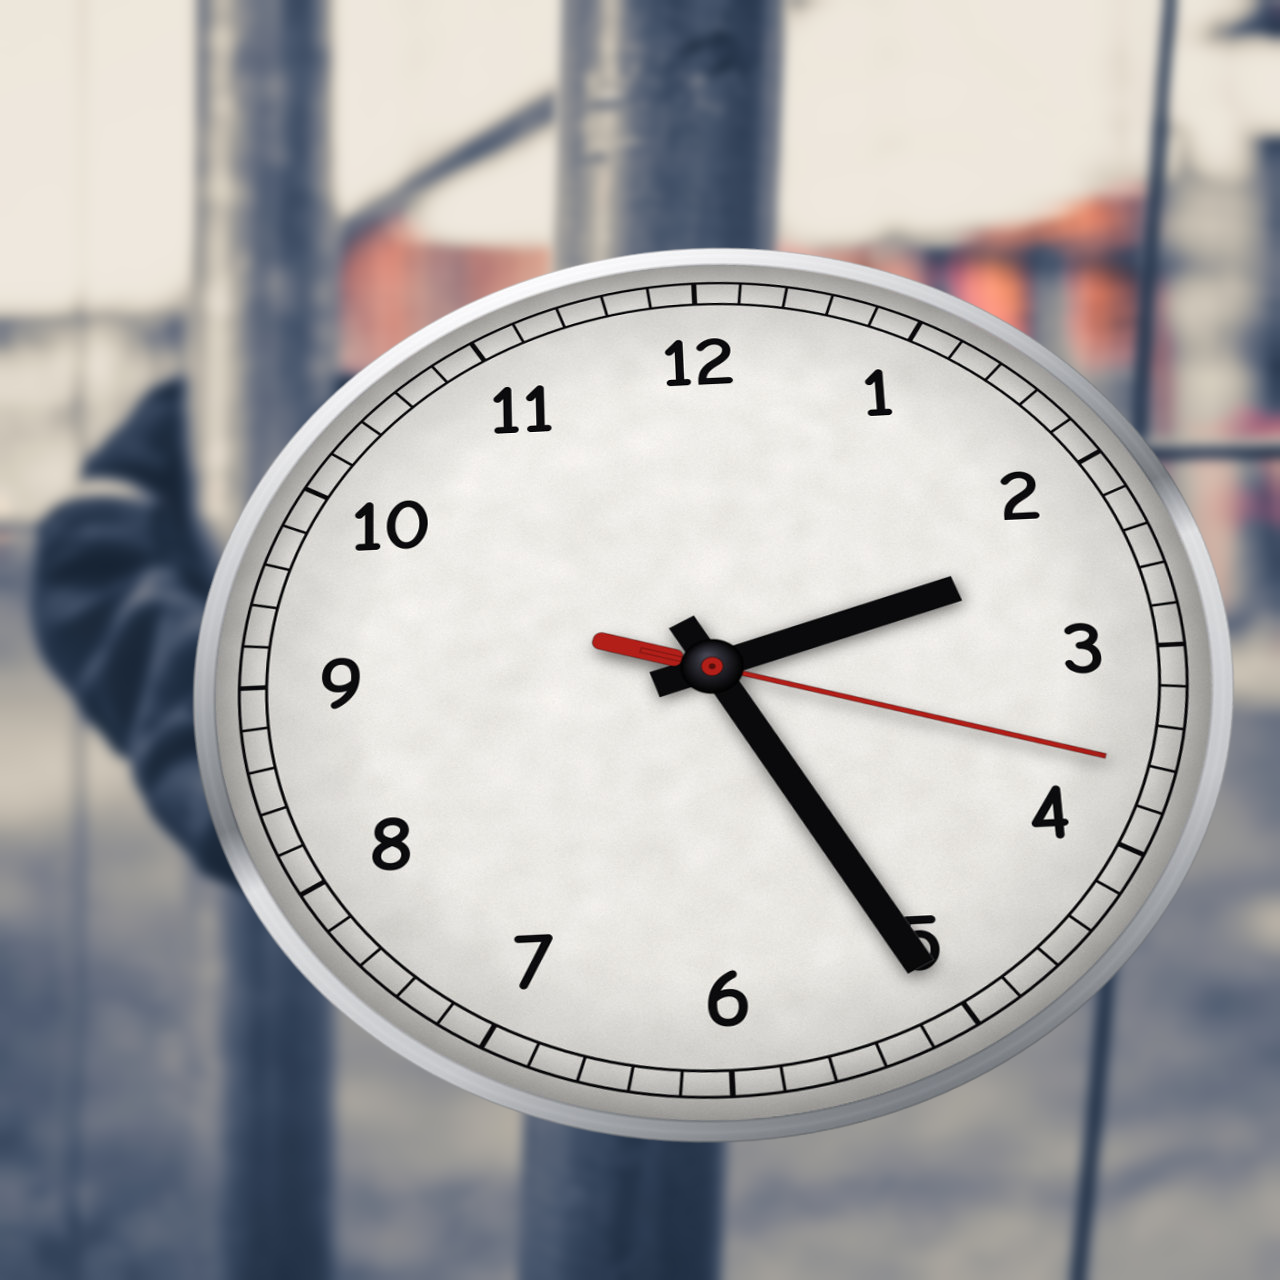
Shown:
h=2 m=25 s=18
